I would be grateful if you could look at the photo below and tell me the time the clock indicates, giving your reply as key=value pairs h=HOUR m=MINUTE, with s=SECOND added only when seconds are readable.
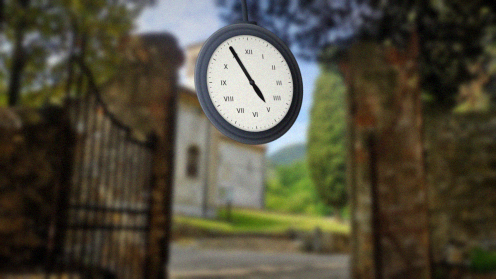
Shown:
h=4 m=55
